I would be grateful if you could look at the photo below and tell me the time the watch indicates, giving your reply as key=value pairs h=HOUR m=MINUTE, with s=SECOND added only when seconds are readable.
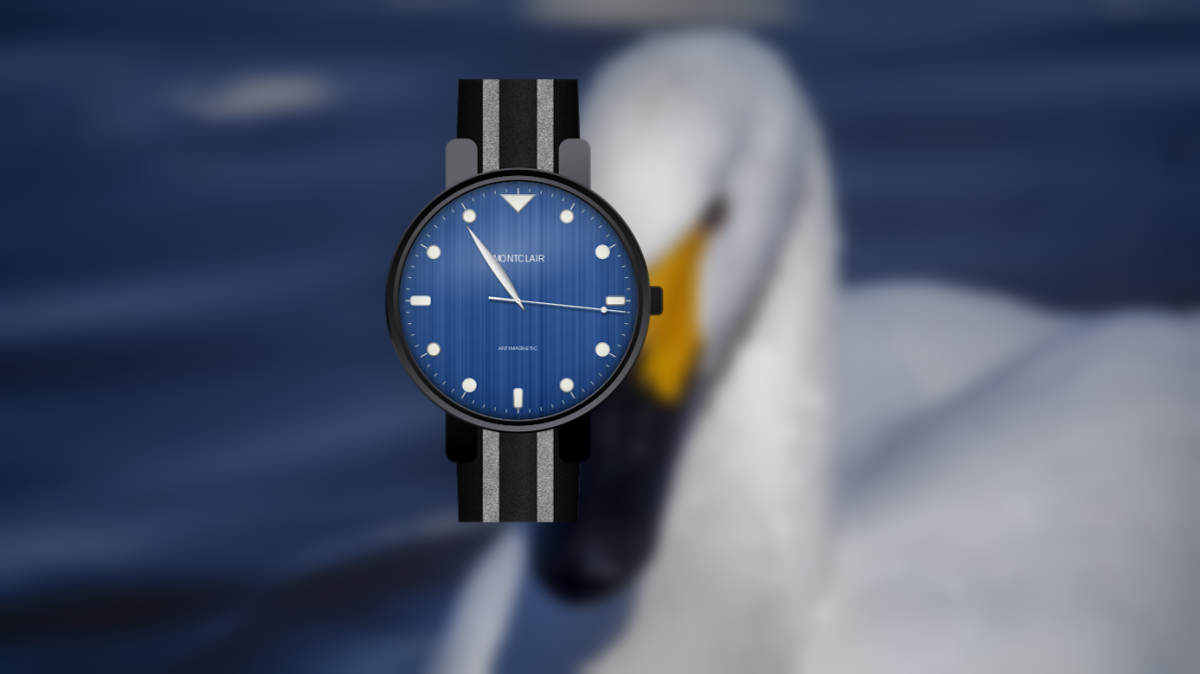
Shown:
h=10 m=54 s=16
